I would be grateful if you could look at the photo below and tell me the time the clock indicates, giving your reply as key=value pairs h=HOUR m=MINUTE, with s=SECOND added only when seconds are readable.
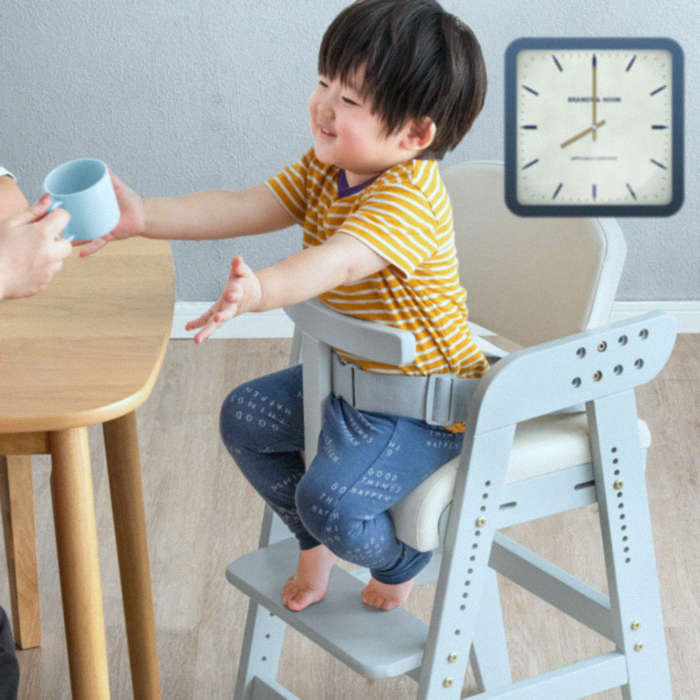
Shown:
h=8 m=0
